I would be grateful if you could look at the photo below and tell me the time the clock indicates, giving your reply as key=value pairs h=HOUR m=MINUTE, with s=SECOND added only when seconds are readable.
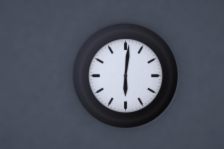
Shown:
h=6 m=1
